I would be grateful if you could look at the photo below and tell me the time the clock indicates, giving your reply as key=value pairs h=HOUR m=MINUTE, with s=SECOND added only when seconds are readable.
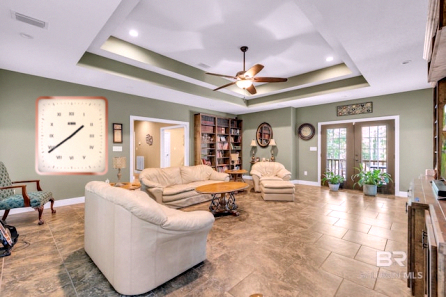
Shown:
h=1 m=39
